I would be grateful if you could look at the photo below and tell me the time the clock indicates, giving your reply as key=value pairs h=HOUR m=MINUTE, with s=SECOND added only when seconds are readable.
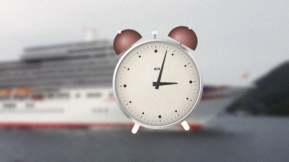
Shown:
h=3 m=3
